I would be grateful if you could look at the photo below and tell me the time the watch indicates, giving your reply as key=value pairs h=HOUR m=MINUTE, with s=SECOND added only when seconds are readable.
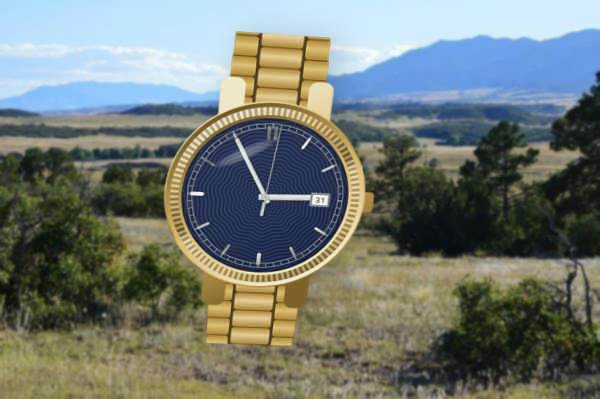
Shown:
h=2 m=55 s=1
